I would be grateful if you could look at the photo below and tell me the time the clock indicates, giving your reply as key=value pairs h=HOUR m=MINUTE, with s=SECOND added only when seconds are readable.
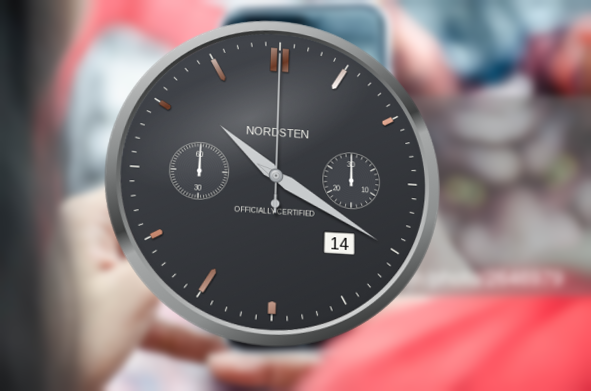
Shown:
h=10 m=20
